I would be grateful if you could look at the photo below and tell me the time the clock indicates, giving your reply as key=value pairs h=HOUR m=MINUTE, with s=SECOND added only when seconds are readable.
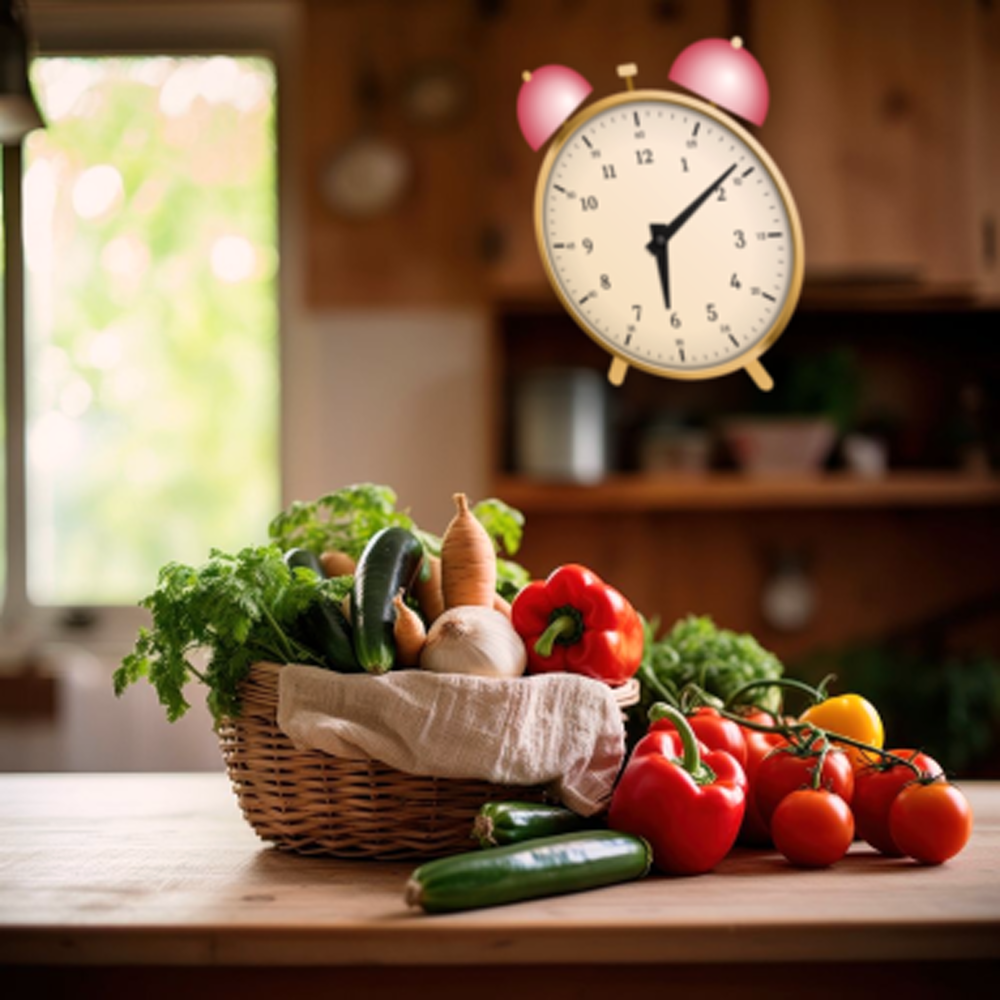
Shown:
h=6 m=9
